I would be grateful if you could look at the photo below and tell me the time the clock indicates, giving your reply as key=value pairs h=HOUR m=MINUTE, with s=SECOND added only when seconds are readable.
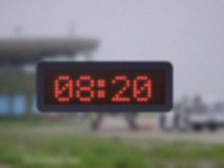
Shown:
h=8 m=20
